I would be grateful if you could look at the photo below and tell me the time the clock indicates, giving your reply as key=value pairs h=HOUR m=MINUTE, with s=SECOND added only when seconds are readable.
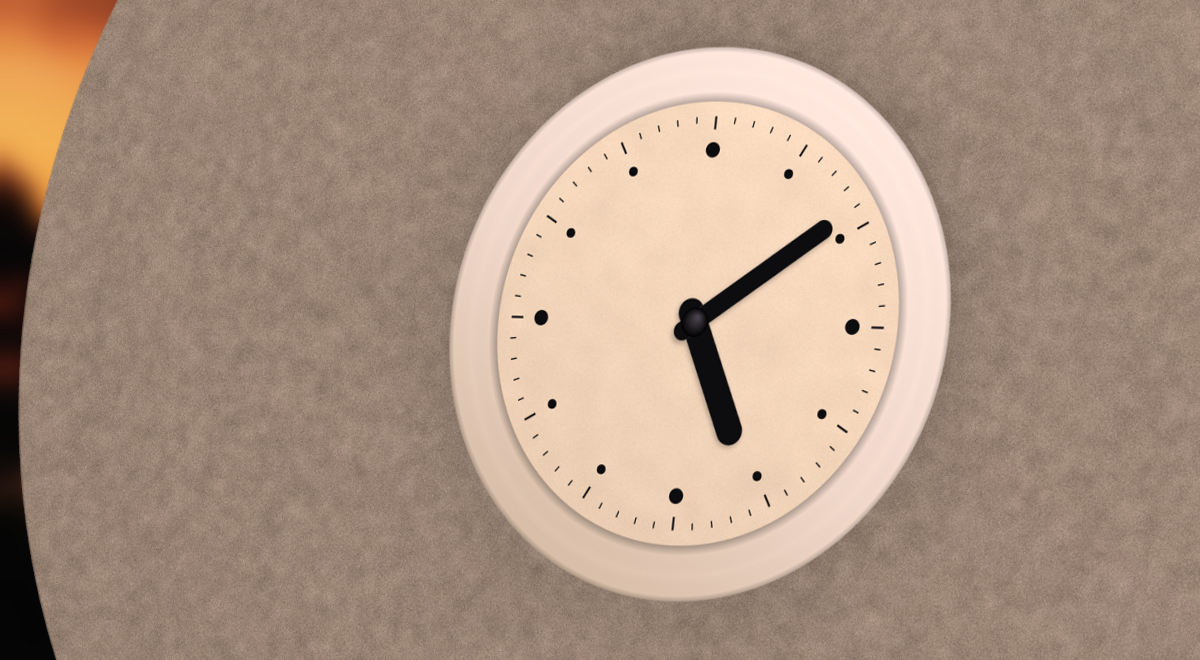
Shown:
h=5 m=9
